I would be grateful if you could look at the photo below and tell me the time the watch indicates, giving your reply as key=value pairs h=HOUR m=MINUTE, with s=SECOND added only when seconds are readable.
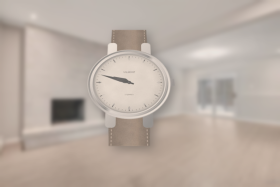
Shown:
h=9 m=48
